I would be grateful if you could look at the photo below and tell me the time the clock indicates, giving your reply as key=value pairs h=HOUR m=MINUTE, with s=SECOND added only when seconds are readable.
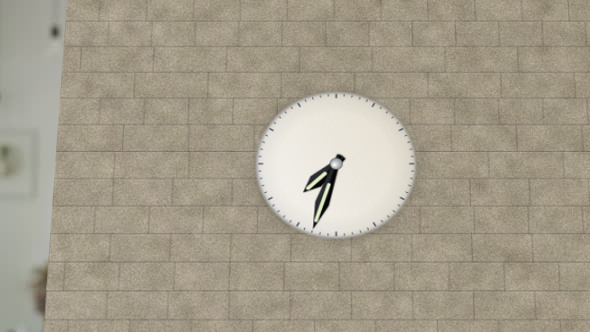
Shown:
h=7 m=33
